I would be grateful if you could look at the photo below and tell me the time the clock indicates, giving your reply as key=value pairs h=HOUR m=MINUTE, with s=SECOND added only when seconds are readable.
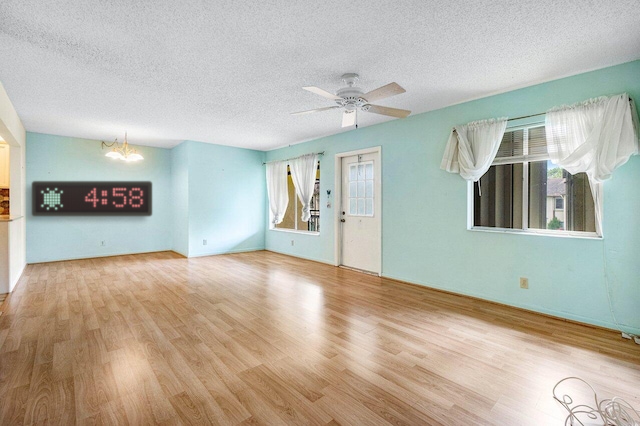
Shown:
h=4 m=58
